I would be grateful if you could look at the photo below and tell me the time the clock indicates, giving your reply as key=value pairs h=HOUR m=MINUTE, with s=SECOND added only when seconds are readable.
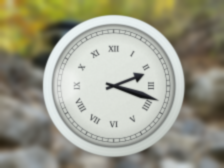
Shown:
h=2 m=18
